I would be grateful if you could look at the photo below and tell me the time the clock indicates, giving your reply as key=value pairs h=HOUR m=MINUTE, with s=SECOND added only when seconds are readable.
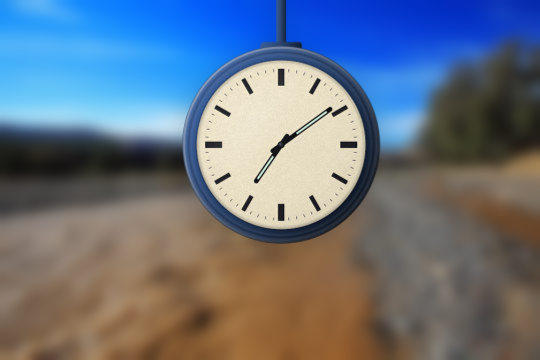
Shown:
h=7 m=9
